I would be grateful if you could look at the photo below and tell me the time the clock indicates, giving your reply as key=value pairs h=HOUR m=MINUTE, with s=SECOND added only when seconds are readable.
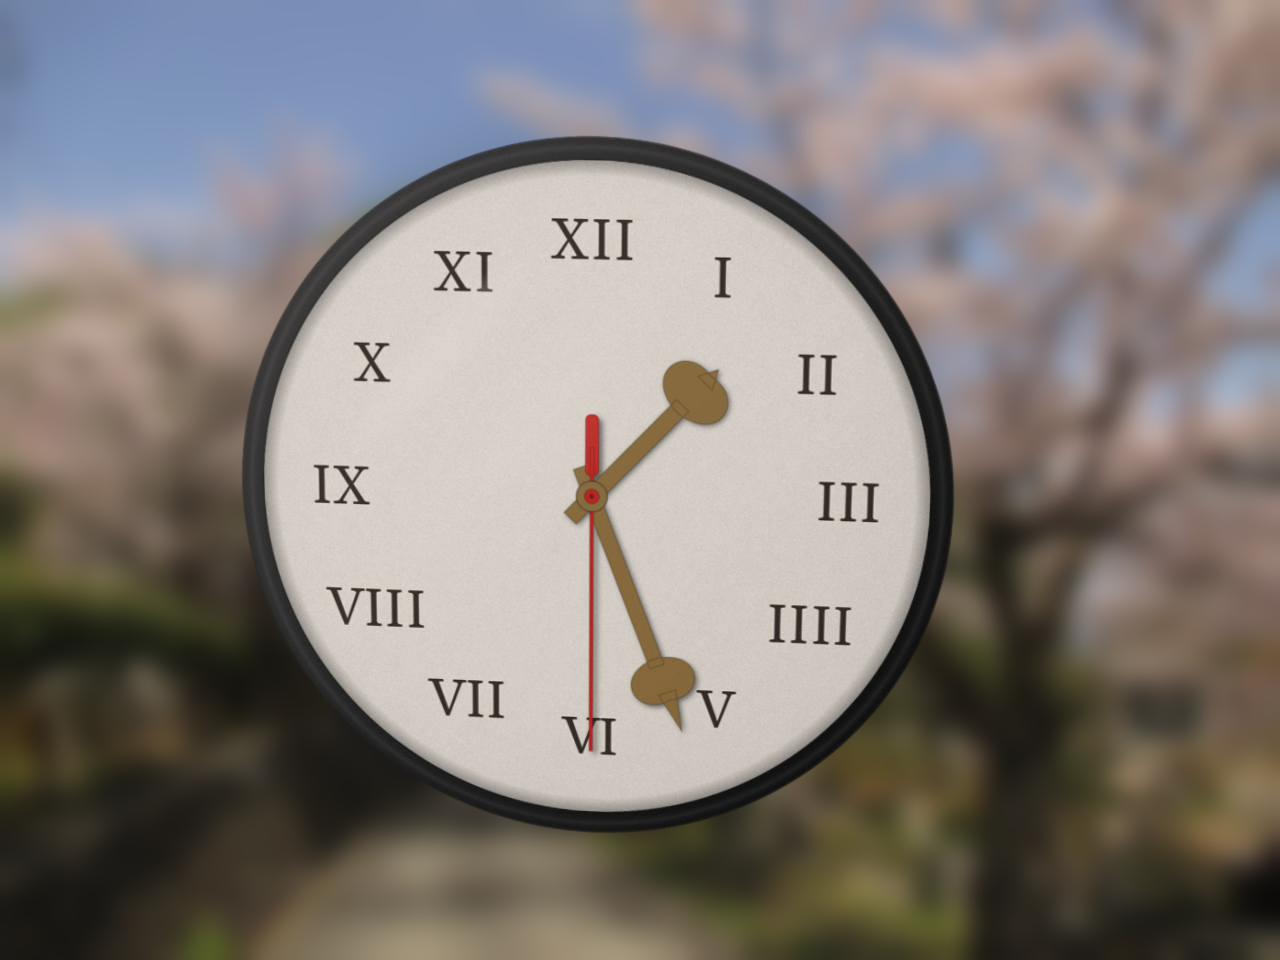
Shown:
h=1 m=26 s=30
